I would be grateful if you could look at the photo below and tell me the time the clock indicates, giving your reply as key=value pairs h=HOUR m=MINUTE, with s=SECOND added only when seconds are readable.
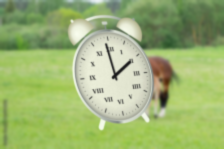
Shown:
h=1 m=59
